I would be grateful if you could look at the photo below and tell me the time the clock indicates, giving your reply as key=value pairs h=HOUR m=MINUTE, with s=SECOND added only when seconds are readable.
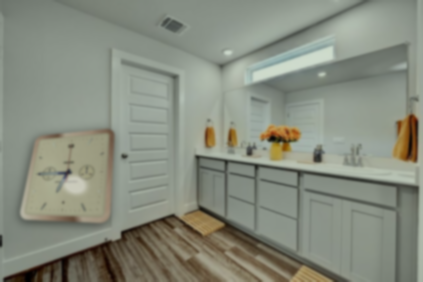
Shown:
h=6 m=45
